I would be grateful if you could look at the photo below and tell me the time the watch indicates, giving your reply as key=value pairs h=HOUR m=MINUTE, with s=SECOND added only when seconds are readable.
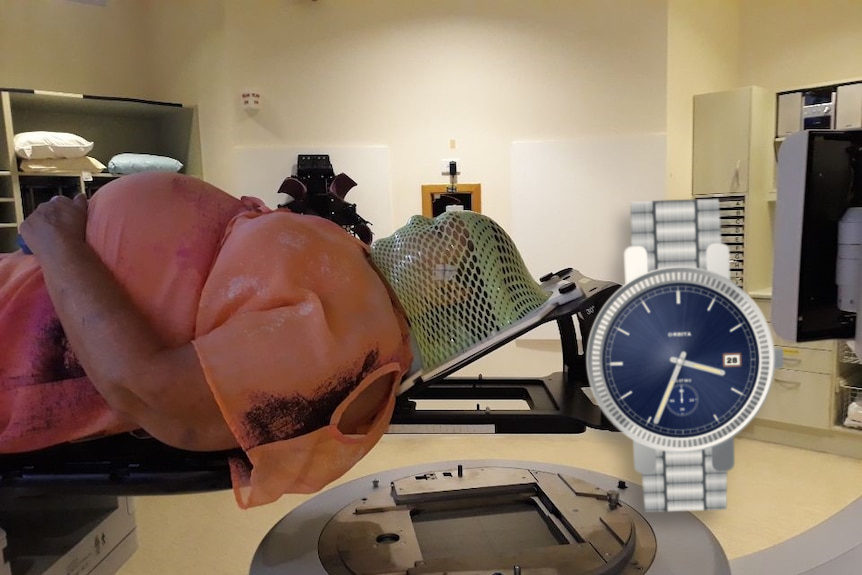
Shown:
h=3 m=34
